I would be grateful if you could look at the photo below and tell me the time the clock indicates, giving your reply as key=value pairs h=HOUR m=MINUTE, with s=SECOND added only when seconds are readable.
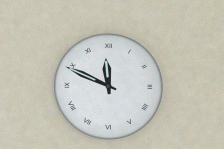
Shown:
h=11 m=49
